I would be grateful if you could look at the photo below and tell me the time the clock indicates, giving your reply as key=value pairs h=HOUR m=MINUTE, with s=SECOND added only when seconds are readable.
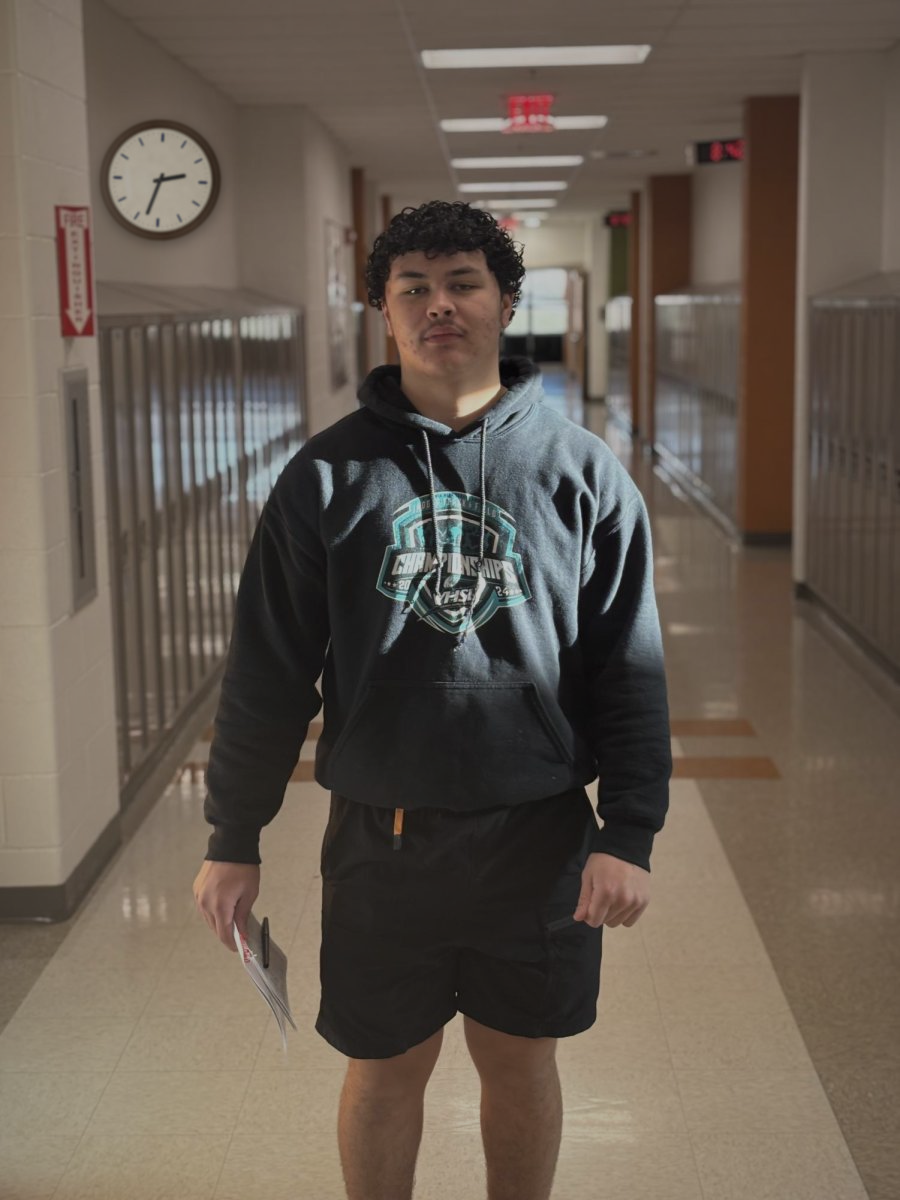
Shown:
h=2 m=33
